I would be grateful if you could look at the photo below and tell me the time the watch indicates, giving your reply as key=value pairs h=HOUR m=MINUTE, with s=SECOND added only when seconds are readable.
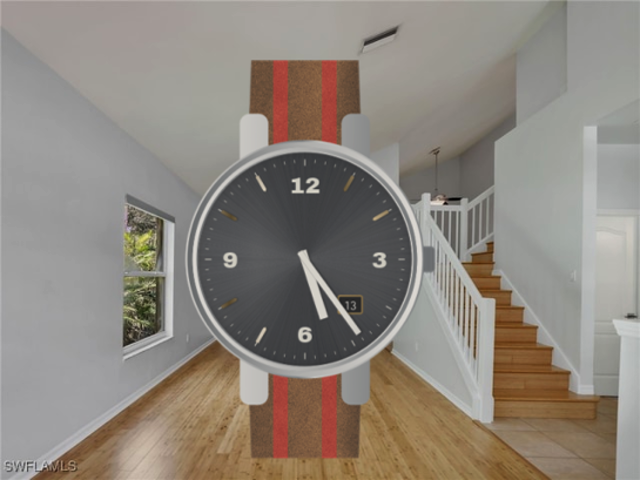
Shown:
h=5 m=24
